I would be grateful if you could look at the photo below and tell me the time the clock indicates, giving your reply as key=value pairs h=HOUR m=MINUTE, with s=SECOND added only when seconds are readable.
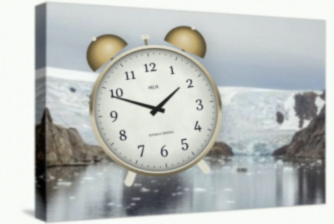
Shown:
h=1 m=49
